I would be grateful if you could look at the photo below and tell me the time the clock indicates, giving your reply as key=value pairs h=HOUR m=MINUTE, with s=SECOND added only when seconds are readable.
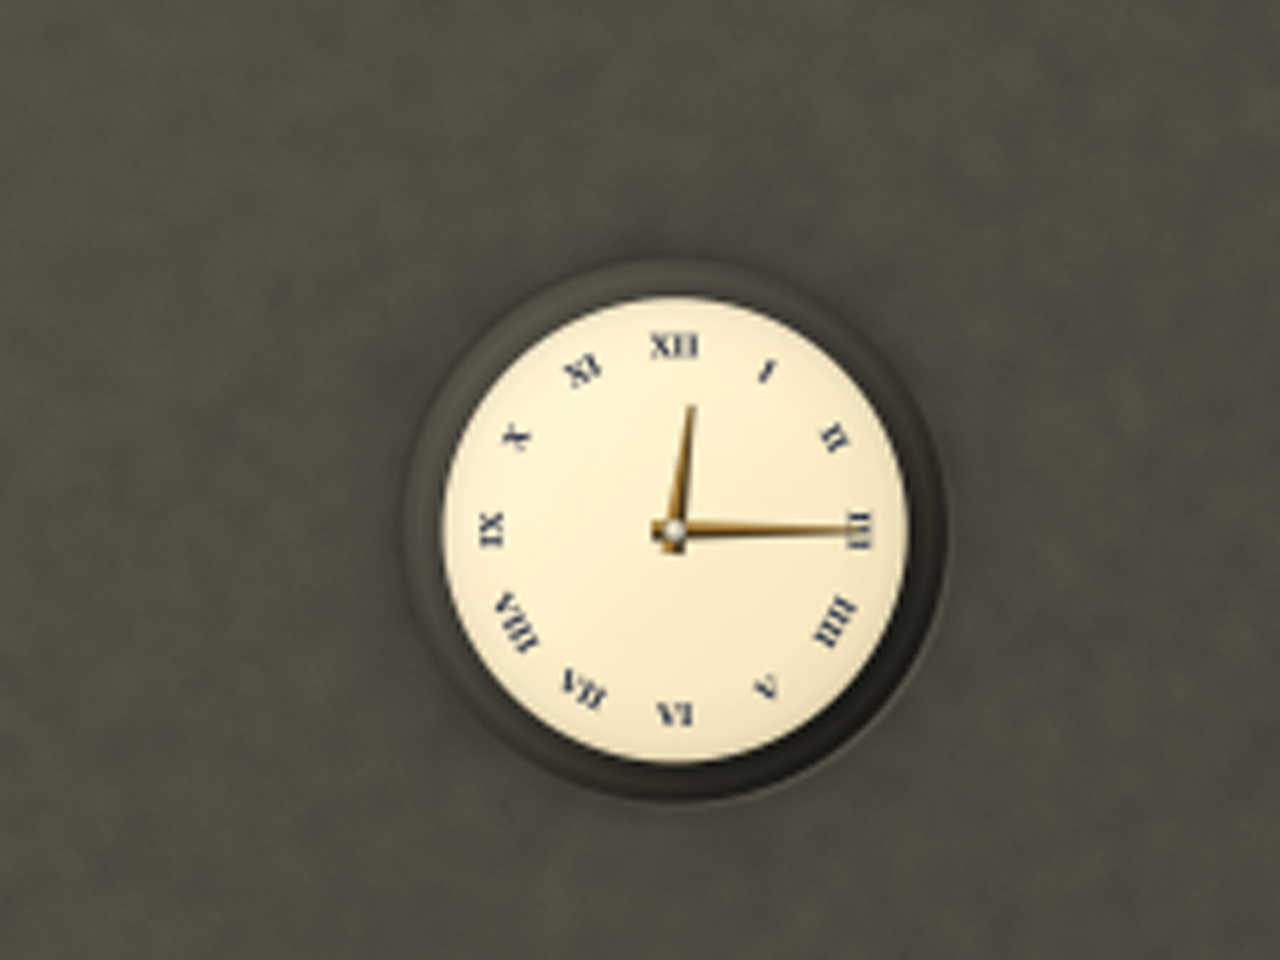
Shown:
h=12 m=15
